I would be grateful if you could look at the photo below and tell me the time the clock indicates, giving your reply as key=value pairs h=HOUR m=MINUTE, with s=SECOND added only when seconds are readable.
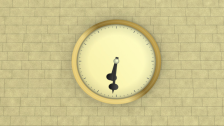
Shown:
h=6 m=31
